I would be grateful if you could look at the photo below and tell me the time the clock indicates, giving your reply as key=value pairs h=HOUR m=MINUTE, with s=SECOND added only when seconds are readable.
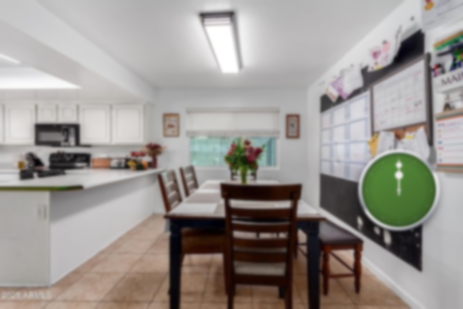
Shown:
h=12 m=0
